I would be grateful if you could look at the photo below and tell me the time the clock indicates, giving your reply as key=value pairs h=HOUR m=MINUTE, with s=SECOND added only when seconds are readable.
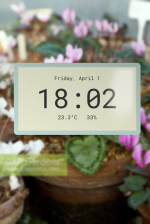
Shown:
h=18 m=2
